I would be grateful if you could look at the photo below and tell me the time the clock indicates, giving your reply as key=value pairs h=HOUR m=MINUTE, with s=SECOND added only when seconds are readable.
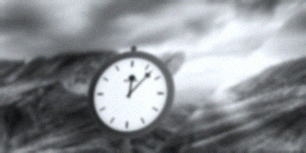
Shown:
h=12 m=7
